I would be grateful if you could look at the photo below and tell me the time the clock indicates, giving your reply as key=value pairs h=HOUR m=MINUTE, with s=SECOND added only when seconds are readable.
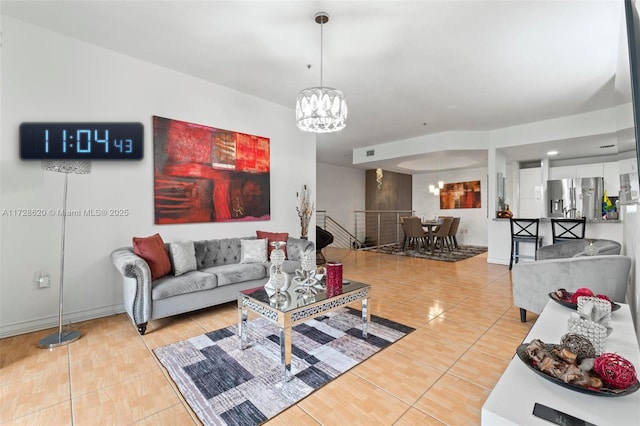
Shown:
h=11 m=4 s=43
